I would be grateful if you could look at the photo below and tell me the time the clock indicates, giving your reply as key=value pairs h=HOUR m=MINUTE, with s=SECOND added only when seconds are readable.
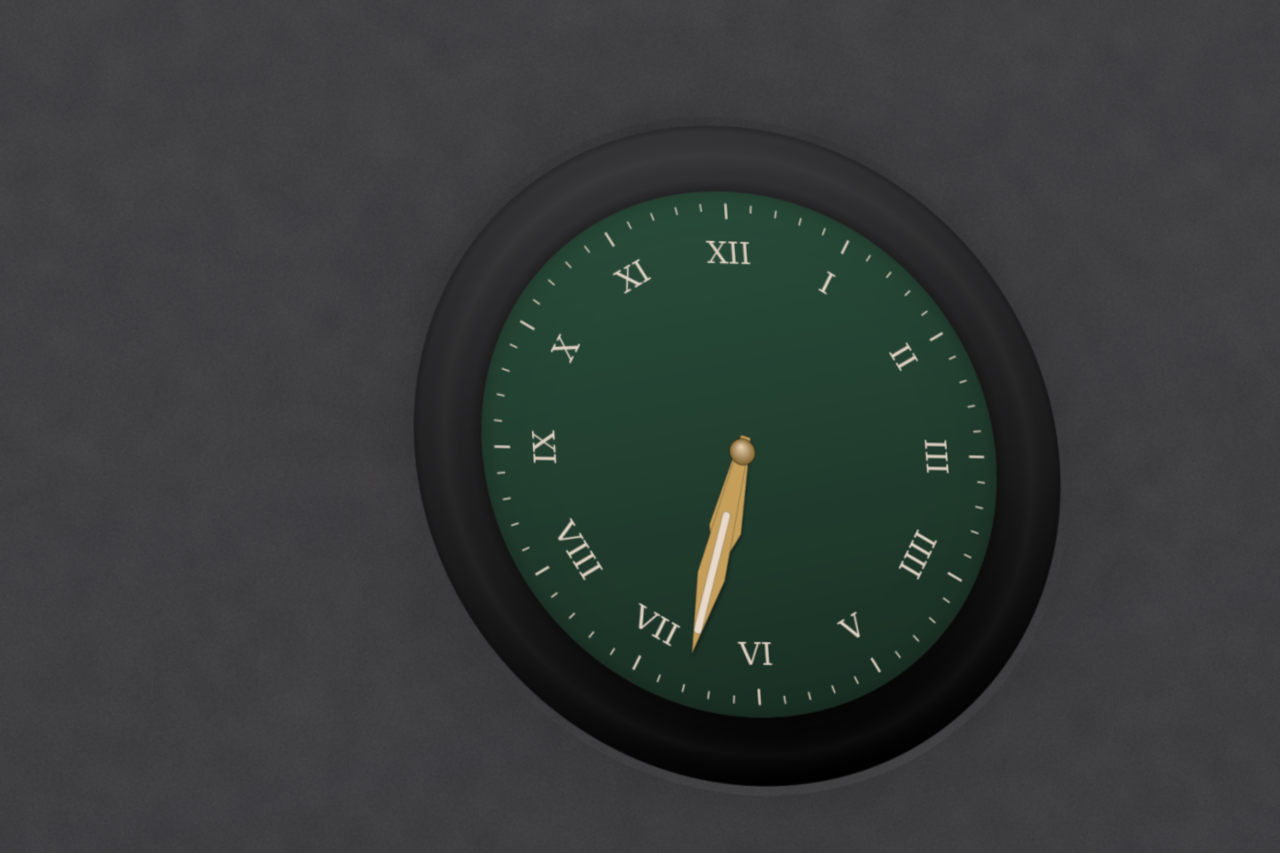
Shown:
h=6 m=33
